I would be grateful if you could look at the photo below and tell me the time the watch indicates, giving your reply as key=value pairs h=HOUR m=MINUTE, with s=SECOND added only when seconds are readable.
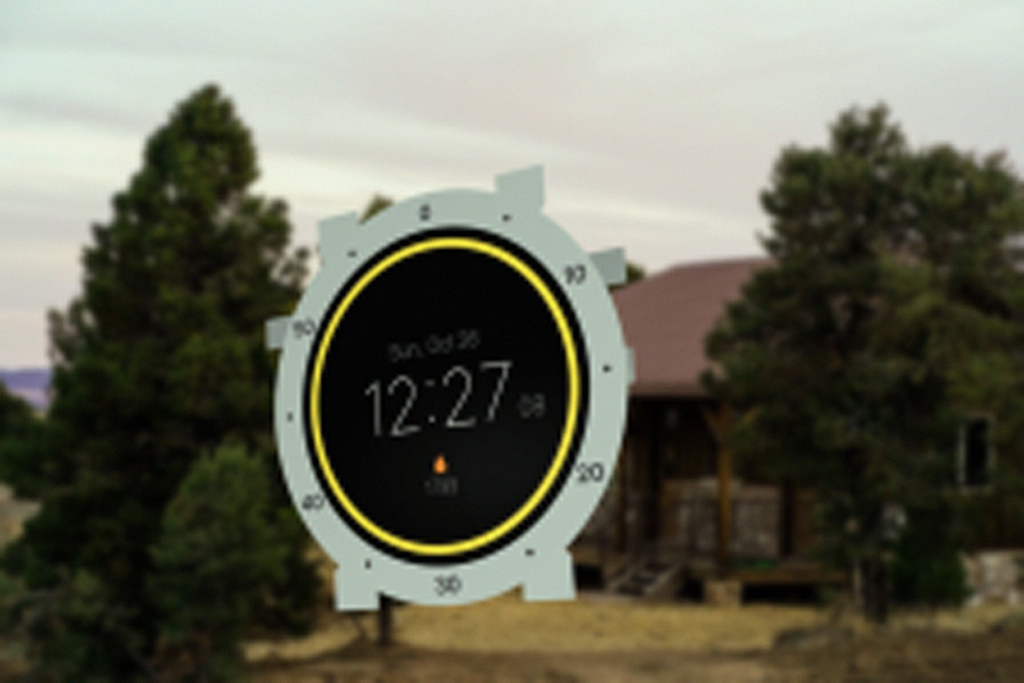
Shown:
h=12 m=27
